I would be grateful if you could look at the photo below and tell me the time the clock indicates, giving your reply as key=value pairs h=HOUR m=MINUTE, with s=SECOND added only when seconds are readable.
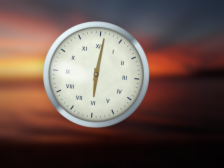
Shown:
h=6 m=1
